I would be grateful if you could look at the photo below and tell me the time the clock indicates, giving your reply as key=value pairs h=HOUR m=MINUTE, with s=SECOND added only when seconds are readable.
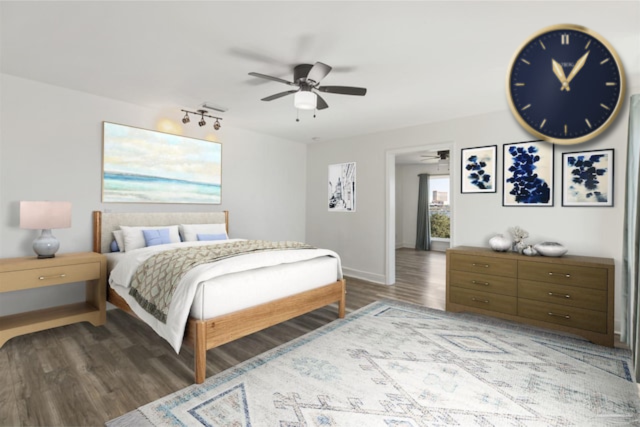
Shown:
h=11 m=6
